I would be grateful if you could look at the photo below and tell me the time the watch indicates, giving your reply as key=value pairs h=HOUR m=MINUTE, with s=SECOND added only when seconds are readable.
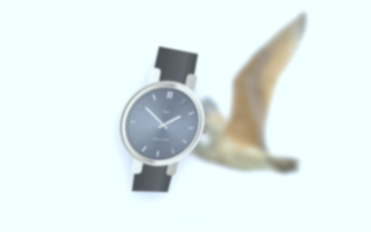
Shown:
h=1 m=51
